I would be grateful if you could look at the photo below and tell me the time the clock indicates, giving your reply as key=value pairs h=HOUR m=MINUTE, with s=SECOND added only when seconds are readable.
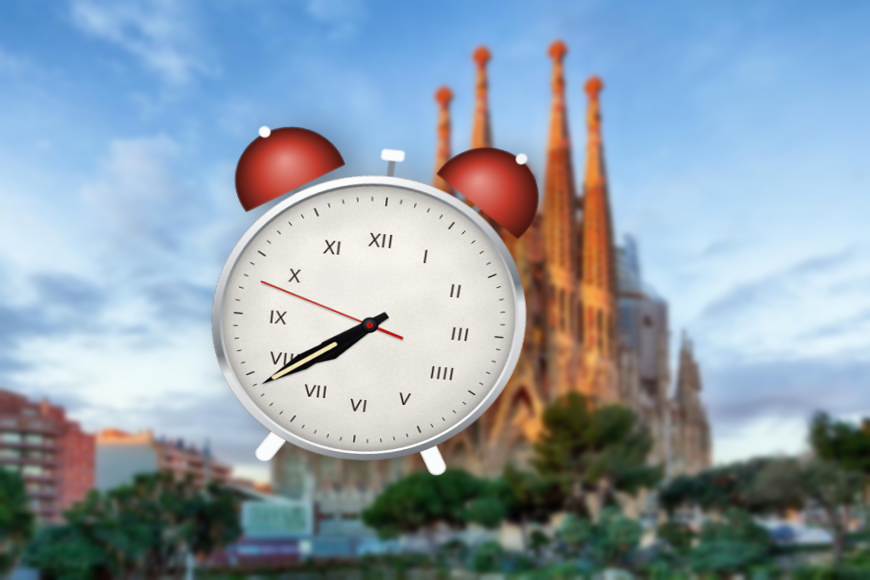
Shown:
h=7 m=38 s=48
